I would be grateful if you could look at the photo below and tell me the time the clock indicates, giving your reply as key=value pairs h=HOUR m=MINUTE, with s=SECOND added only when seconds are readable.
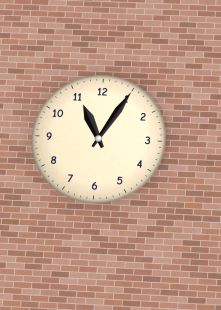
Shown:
h=11 m=5
